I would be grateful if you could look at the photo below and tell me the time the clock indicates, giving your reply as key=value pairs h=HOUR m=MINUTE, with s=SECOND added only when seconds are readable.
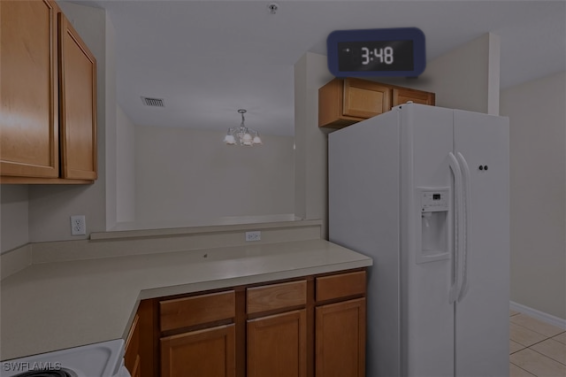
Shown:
h=3 m=48
